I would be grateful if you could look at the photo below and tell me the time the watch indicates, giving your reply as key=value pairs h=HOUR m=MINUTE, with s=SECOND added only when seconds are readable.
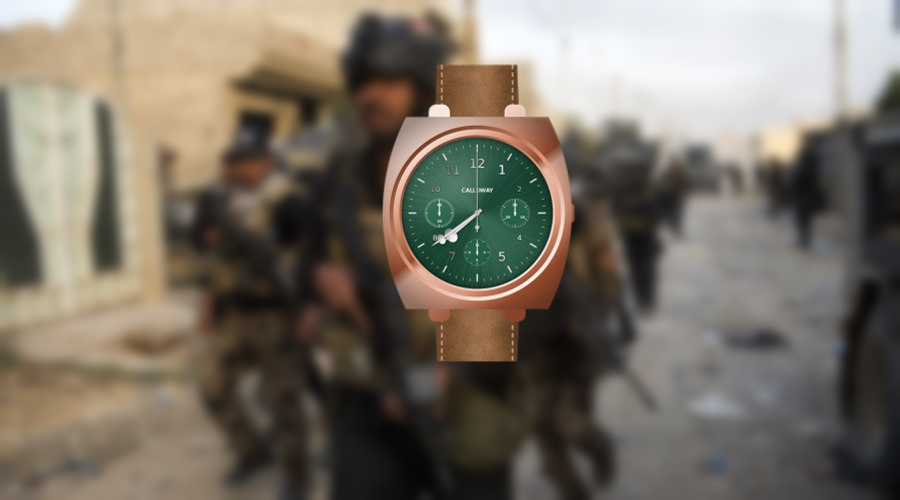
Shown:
h=7 m=39
